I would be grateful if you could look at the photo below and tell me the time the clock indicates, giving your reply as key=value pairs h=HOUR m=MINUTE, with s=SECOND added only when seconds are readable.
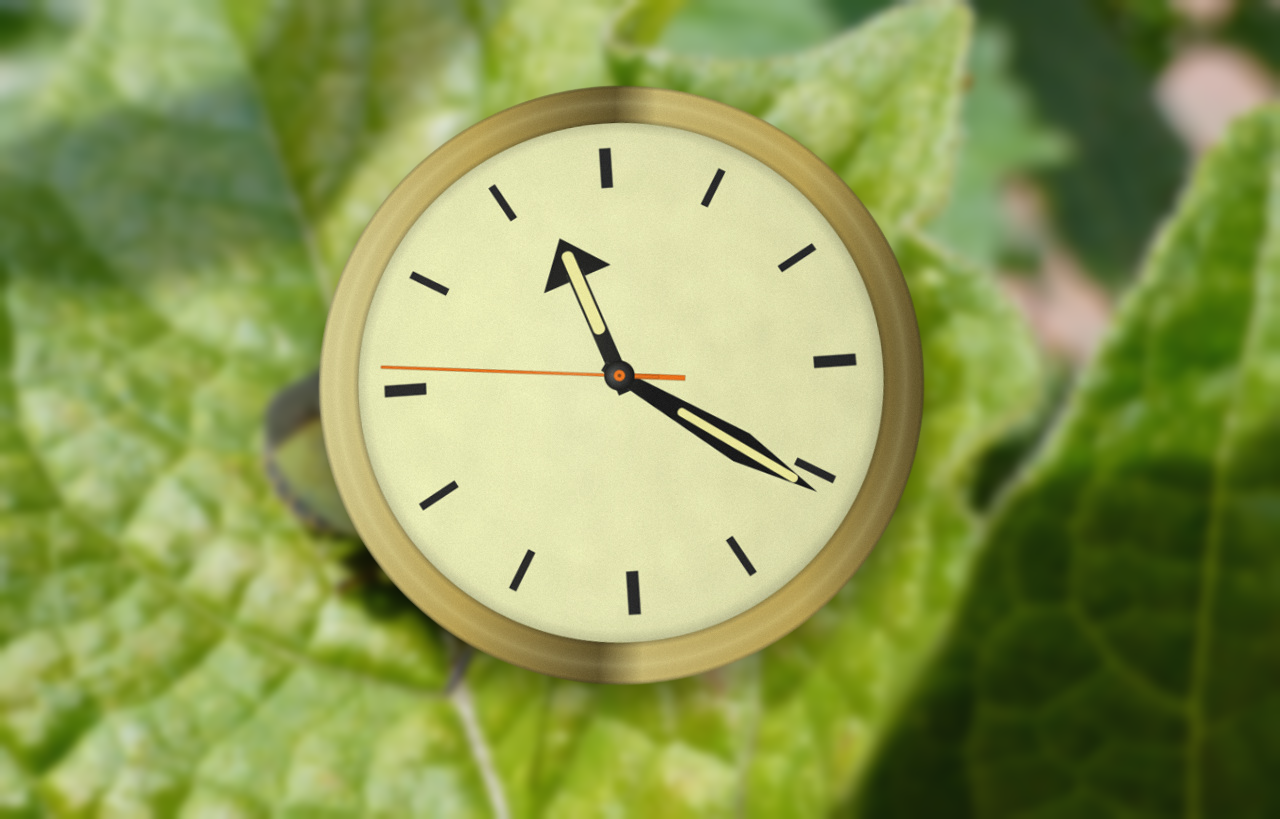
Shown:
h=11 m=20 s=46
